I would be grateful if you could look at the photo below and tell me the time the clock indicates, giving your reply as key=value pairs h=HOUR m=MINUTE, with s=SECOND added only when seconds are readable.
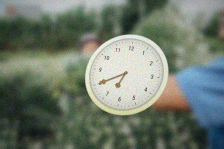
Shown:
h=6 m=40
